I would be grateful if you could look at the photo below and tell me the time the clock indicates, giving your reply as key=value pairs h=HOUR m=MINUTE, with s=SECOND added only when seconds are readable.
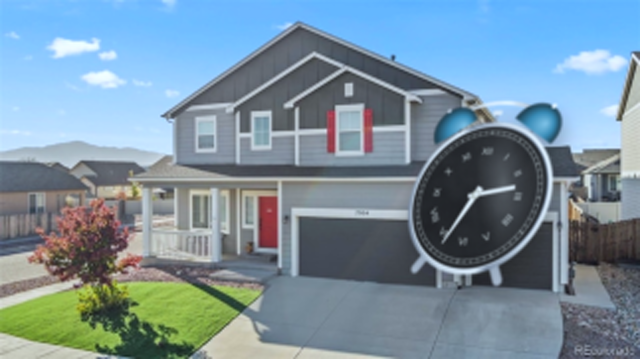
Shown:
h=2 m=34
